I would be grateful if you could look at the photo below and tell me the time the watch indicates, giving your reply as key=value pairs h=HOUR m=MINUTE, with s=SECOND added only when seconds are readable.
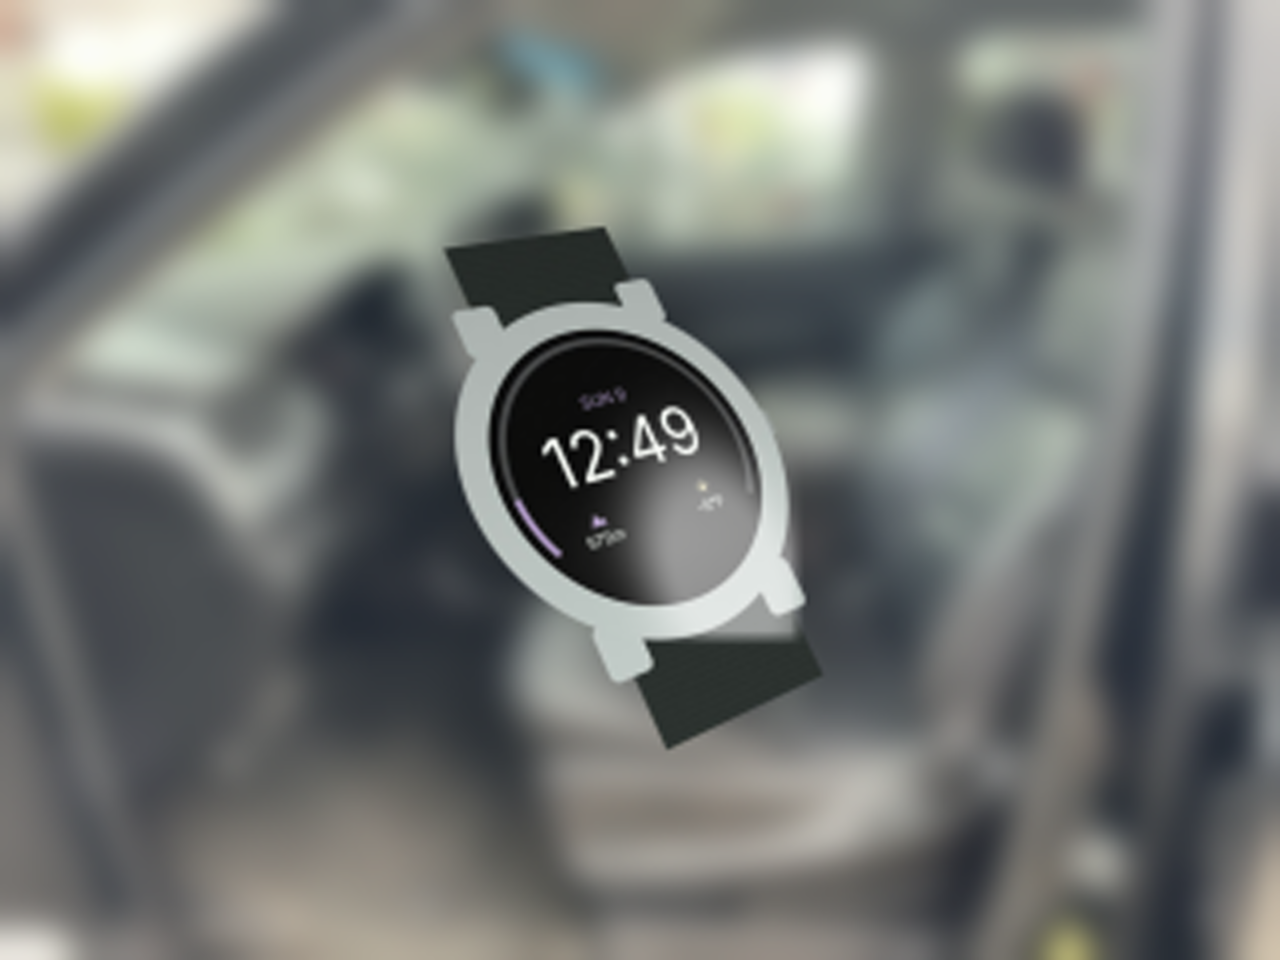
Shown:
h=12 m=49
